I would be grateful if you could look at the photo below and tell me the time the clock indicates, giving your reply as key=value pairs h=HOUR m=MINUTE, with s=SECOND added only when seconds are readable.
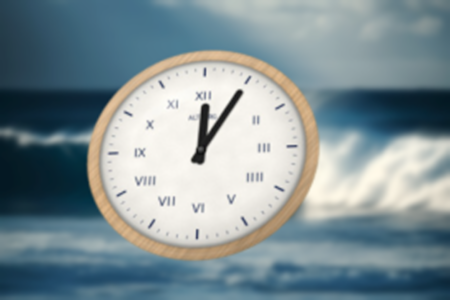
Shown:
h=12 m=5
